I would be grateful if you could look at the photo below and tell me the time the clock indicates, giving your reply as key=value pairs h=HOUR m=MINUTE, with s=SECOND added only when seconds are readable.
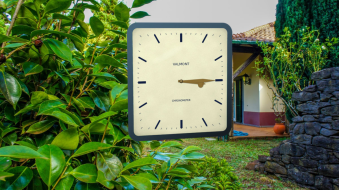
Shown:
h=3 m=15
